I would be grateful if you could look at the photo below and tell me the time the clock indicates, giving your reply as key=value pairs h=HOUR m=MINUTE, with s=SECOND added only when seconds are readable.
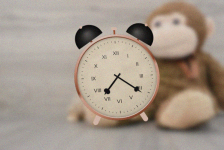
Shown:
h=7 m=21
